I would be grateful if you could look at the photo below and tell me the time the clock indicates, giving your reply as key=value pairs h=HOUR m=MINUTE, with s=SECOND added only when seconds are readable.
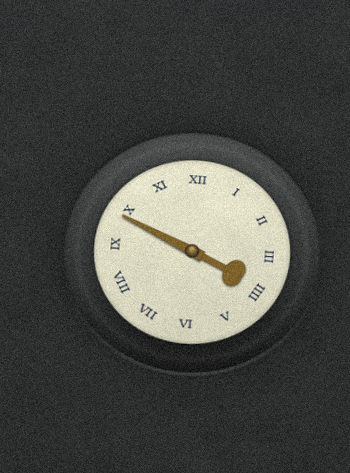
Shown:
h=3 m=49
